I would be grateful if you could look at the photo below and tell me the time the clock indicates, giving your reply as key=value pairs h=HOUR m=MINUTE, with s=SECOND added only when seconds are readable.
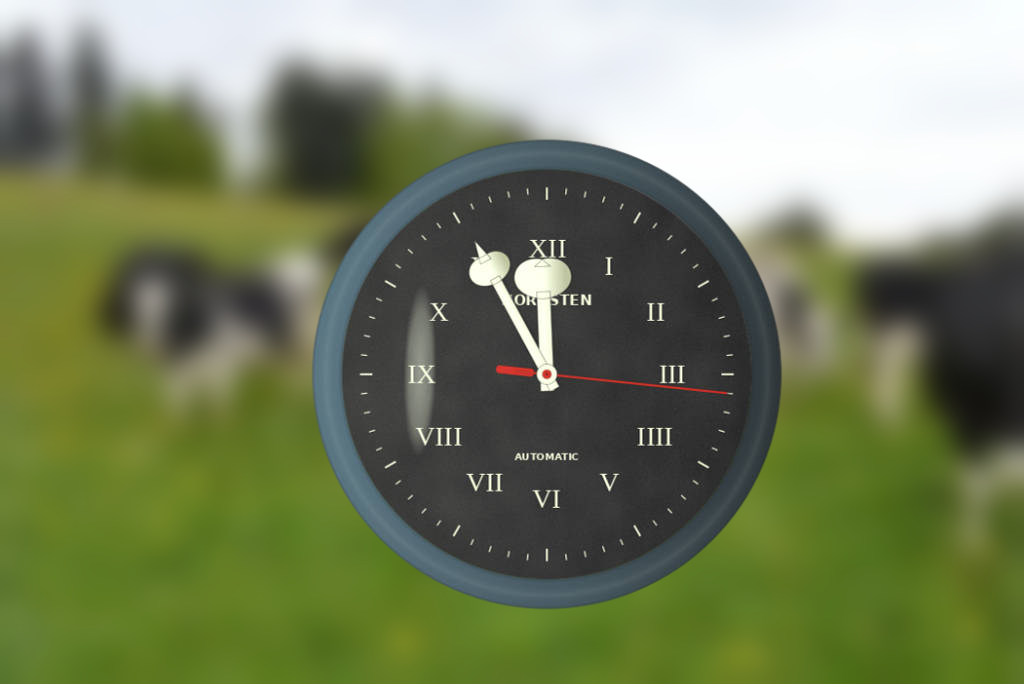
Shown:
h=11 m=55 s=16
